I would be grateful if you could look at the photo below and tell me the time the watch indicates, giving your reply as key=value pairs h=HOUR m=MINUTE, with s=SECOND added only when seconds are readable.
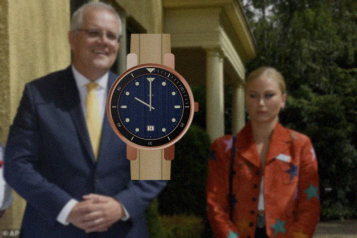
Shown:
h=10 m=0
